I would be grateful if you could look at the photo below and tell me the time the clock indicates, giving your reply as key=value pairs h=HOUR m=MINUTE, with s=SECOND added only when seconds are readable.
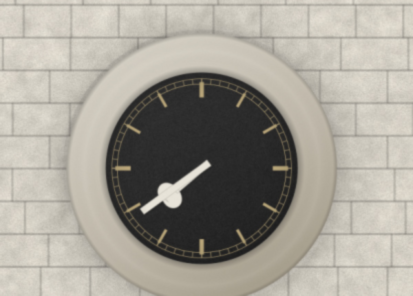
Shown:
h=7 m=39
